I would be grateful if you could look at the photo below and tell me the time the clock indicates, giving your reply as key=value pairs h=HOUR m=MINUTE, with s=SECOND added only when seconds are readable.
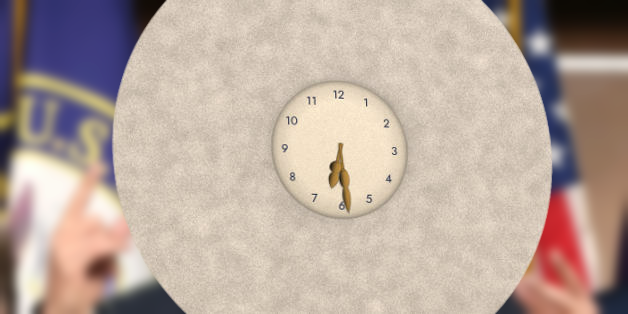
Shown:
h=6 m=29
